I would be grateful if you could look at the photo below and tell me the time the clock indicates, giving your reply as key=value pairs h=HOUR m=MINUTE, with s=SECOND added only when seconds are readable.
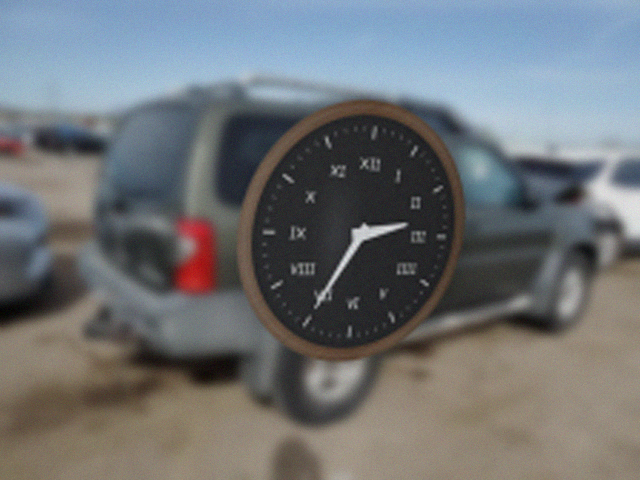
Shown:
h=2 m=35
